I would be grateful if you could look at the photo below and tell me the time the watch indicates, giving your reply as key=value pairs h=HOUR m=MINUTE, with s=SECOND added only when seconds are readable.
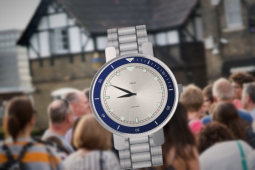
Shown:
h=8 m=50
